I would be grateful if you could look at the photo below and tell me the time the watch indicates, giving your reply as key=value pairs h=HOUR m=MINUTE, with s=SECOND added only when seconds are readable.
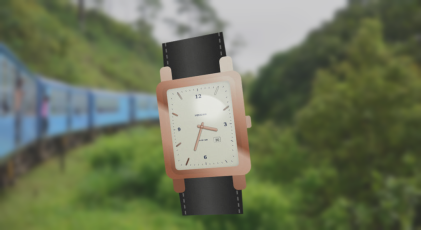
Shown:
h=3 m=34
